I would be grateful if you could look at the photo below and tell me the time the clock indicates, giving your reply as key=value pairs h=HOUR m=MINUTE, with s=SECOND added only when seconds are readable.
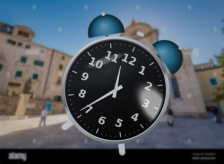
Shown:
h=11 m=36
